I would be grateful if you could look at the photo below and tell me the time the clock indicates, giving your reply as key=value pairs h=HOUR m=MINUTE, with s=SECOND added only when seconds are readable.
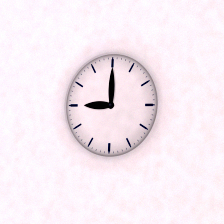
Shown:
h=9 m=0
